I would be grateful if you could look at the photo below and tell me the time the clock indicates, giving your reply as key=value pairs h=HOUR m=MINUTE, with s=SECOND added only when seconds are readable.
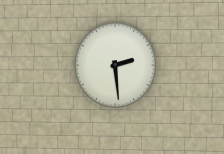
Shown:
h=2 m=29
